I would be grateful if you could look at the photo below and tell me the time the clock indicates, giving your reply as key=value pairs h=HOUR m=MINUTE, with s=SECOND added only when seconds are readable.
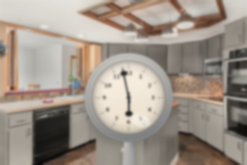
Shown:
h=5 m=58
